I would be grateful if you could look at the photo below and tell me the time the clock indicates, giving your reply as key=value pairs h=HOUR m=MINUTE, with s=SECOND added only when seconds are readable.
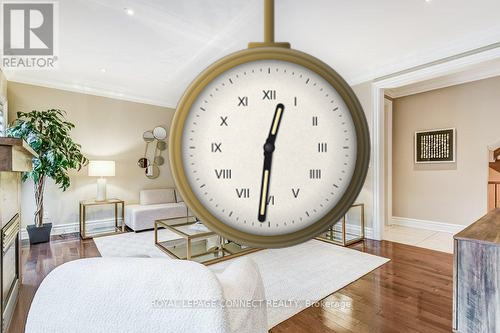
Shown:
h=12 m=31
